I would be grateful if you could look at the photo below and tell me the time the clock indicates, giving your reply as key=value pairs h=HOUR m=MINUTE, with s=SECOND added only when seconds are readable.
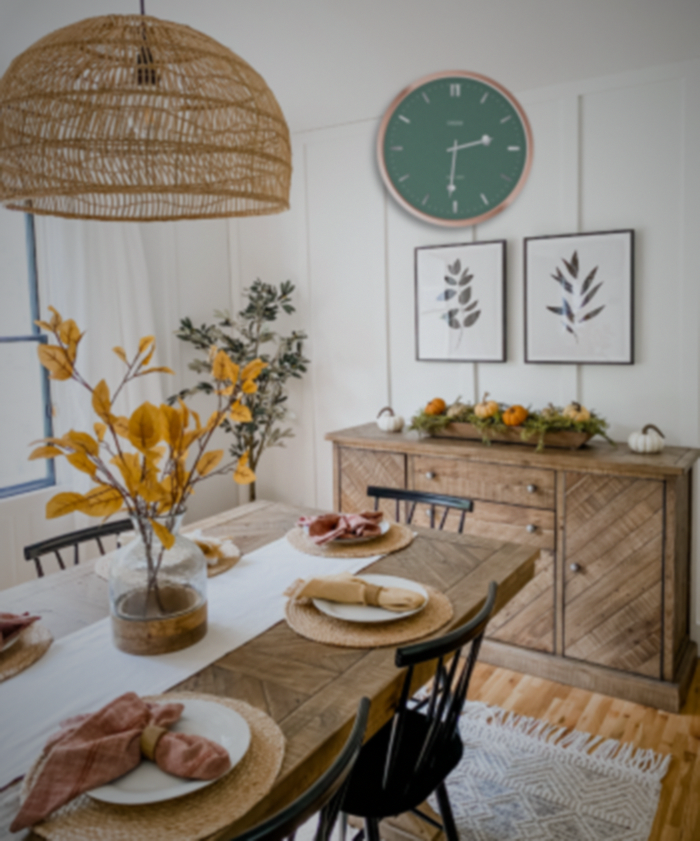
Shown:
h=2 m=31
